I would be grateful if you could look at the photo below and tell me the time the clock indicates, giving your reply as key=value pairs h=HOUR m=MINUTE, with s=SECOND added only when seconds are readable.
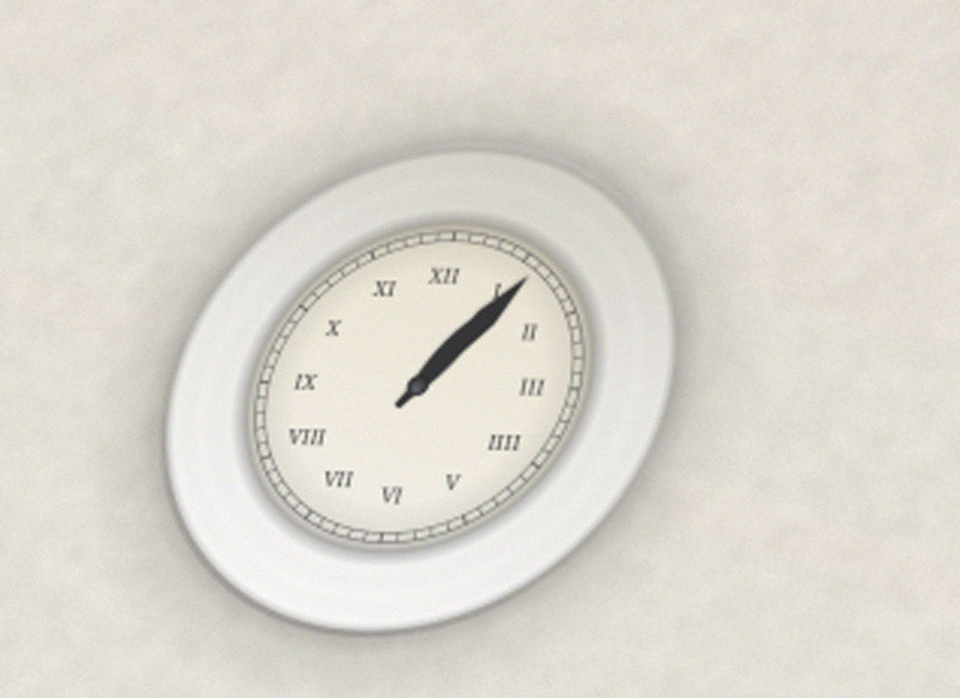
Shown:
h=1 m=6
